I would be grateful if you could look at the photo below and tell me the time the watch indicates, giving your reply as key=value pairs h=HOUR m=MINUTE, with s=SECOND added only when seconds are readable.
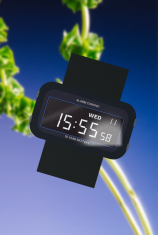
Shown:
h=15 m=55 s=58
